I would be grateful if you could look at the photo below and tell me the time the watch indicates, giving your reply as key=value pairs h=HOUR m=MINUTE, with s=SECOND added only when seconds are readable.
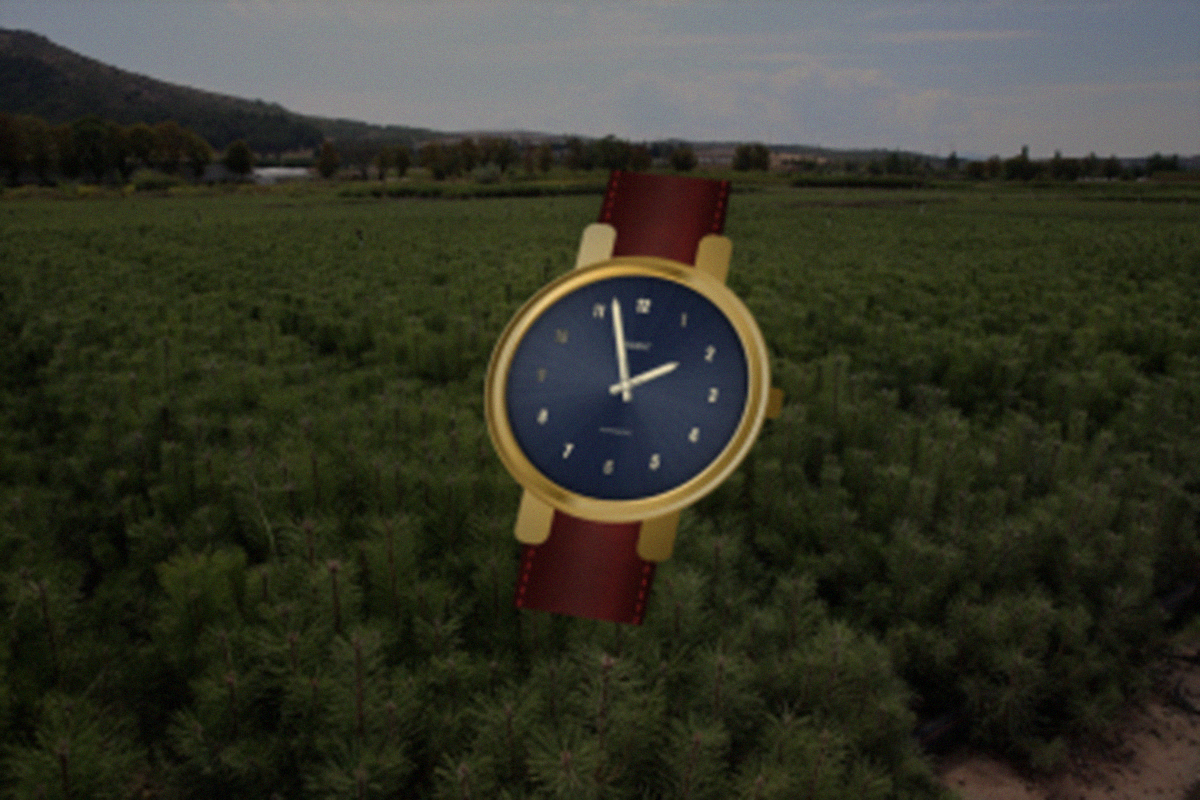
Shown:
h=1 m=57
